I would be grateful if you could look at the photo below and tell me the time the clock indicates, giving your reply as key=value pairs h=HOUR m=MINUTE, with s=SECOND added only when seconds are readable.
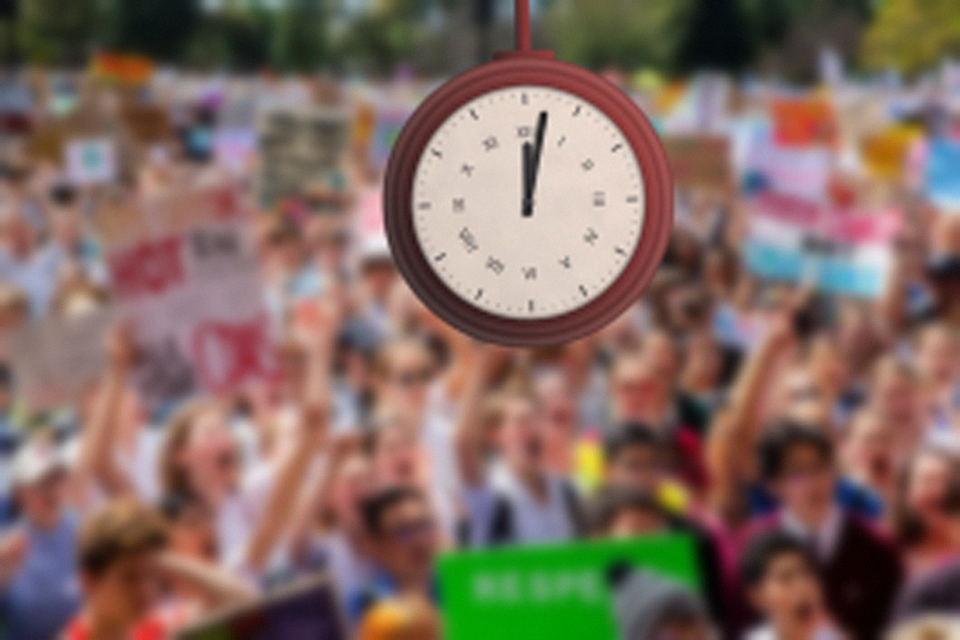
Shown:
h=12 m=2
